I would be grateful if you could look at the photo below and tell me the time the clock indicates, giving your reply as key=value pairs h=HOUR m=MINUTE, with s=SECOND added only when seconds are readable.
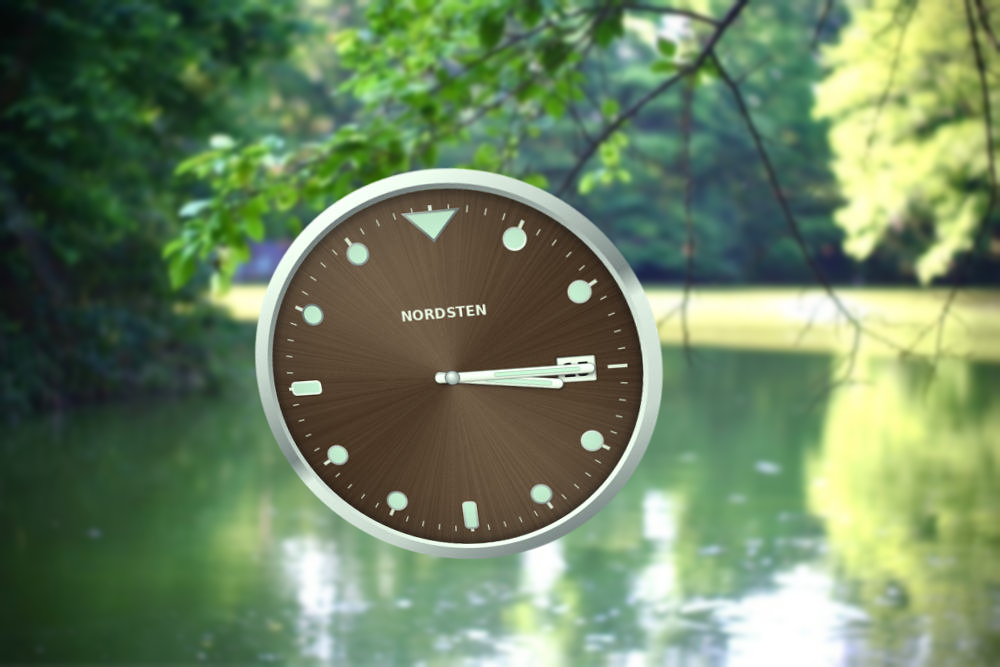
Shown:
h=3 m=15
